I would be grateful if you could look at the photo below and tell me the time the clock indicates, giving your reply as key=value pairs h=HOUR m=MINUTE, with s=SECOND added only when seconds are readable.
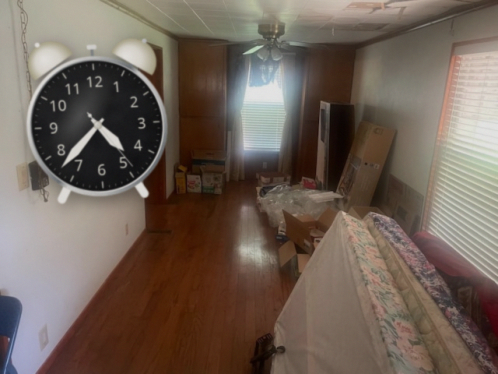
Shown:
h=4 m=37 s=24
